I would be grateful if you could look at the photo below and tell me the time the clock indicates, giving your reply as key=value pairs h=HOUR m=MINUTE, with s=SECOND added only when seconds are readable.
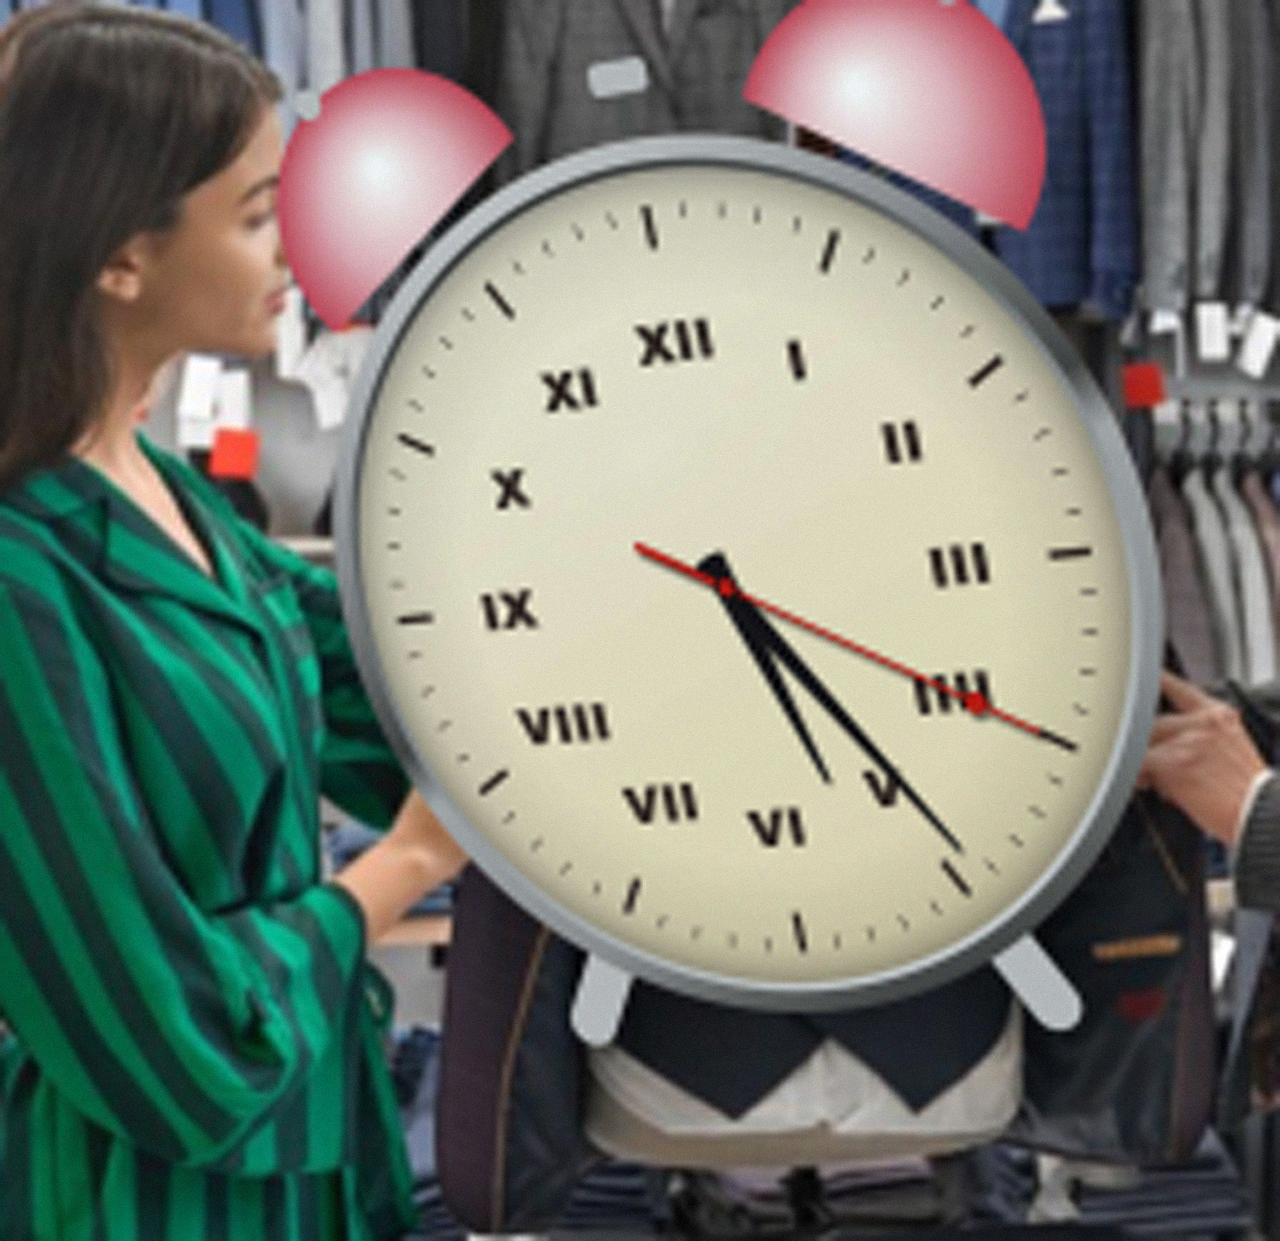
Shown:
h=5 m=24 s=20
